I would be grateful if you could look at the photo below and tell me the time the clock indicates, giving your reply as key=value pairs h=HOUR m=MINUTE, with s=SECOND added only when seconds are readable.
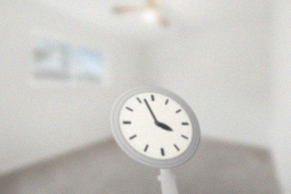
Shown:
h=3 m=57
